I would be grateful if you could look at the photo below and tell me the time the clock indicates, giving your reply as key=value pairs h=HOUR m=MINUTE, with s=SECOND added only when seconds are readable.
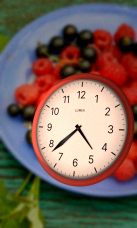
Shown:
h=4 m=38
